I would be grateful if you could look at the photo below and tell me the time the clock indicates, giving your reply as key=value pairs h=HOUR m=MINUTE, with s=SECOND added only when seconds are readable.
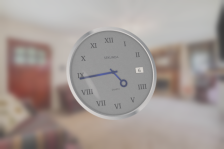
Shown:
h=4 m=44
